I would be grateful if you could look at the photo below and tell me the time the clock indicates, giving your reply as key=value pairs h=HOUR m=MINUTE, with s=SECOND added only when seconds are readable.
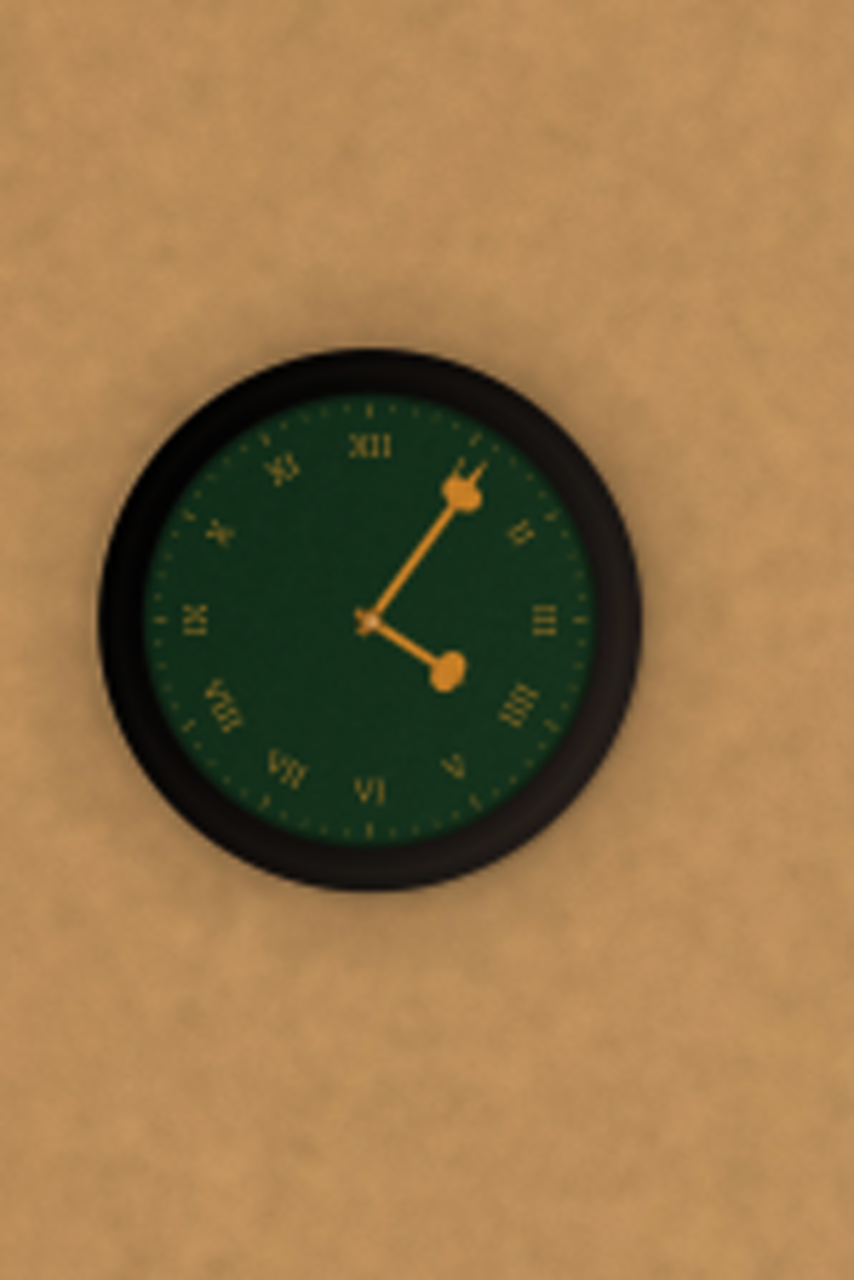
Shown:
h=4 m=6
